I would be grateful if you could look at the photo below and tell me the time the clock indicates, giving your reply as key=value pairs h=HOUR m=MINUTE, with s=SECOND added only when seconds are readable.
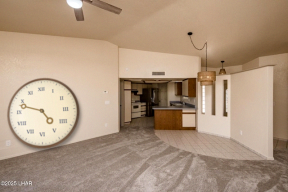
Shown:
h=4 m=48
